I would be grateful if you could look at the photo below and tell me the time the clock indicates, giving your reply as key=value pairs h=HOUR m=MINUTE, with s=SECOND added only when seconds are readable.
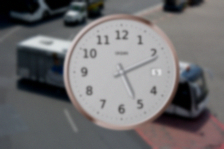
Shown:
h=5 m=11
